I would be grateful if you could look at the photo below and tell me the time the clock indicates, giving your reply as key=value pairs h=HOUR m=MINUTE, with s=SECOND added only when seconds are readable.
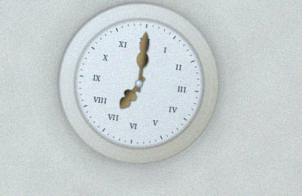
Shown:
h=7 m=0
